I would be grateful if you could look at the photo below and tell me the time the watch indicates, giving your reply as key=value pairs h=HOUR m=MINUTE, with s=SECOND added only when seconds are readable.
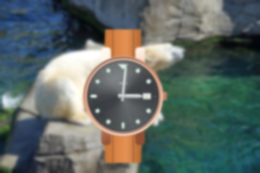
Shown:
h=3 m=1
